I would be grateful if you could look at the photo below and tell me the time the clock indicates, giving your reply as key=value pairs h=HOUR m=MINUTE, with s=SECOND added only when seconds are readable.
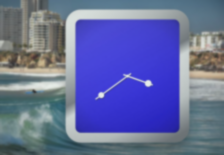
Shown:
h=3 m=39
